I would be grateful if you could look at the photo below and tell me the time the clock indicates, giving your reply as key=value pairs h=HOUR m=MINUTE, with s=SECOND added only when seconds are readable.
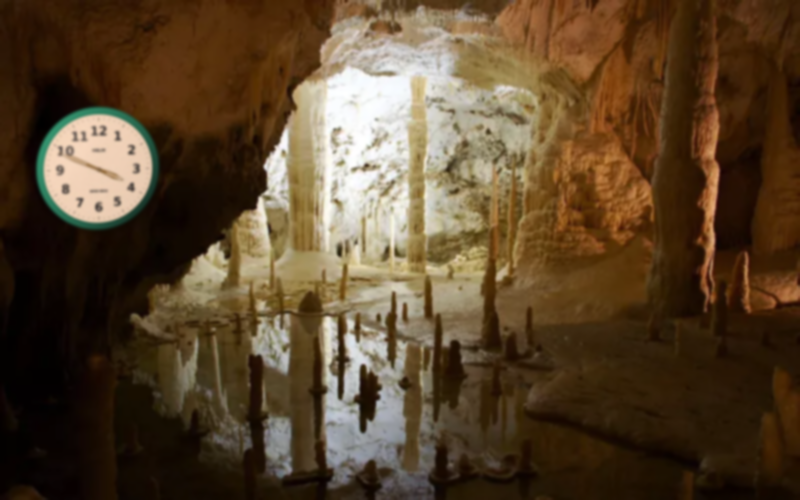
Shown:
h=3 m=49
